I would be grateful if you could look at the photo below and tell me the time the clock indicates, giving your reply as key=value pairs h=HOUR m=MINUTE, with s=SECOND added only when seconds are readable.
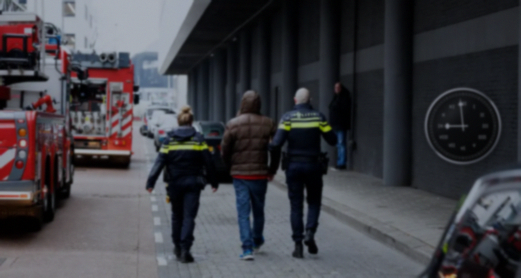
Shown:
h=8 m=59
